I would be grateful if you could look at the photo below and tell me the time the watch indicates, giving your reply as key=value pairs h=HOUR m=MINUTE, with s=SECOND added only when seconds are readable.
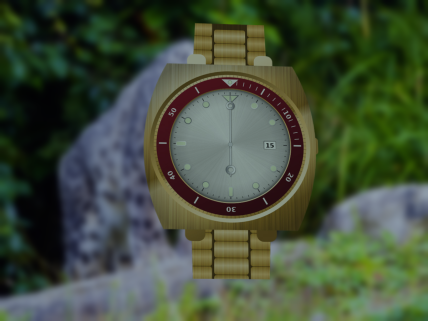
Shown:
h=6 m=0
